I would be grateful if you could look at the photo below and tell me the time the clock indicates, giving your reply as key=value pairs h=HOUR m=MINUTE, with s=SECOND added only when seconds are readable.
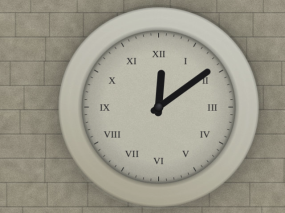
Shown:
h=12 m=9
